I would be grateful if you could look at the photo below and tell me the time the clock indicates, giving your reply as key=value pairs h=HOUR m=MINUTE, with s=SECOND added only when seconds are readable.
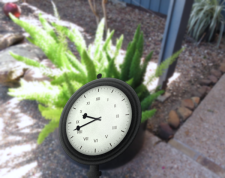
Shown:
h=9 m=42
